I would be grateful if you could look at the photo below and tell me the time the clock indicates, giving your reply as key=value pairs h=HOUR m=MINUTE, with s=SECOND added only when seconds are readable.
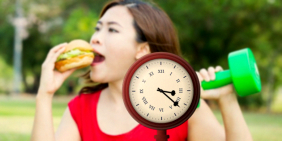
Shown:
h=3 m=22
